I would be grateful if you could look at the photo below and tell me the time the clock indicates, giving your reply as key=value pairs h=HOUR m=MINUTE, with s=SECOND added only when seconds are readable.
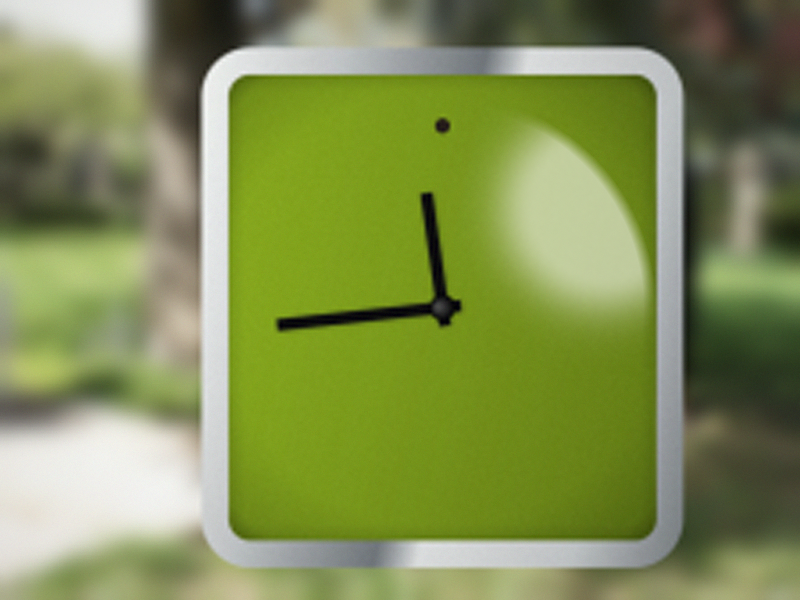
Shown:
h=11 m=44
